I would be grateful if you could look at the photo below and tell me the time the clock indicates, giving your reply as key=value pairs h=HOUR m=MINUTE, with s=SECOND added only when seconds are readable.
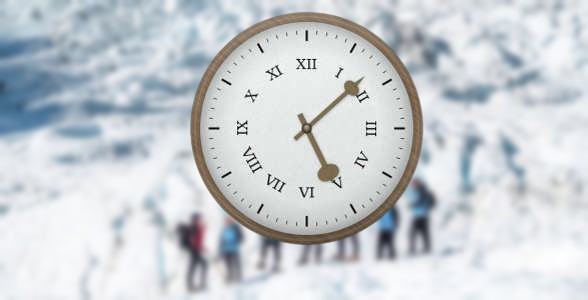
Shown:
h=5 m=8
